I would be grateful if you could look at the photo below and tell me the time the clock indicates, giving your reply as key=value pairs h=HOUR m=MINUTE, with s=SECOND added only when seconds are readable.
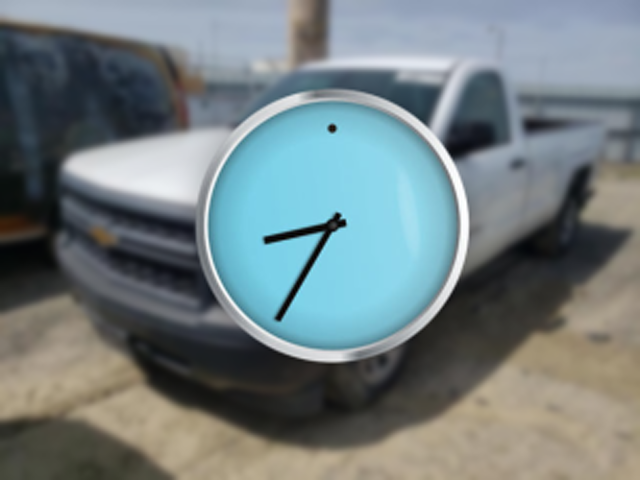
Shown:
h=8 m=35
